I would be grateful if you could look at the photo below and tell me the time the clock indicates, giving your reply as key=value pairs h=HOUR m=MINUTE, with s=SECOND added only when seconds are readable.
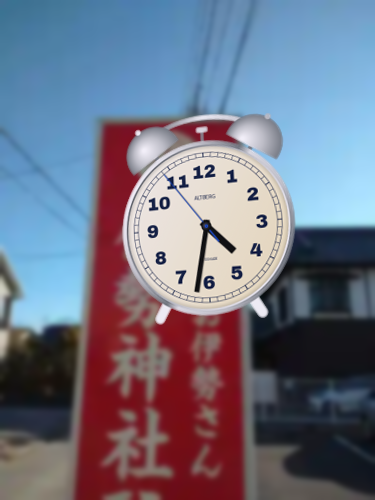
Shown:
h=4 m=31 s=54
